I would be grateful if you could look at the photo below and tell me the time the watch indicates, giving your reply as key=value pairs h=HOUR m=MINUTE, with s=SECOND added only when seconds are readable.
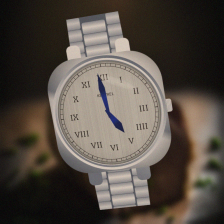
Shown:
h=4 m=59
